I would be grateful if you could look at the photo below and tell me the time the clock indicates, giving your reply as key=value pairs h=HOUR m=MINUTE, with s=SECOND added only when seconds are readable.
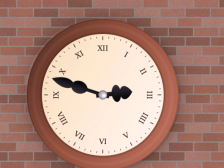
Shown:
h=2 m=48
